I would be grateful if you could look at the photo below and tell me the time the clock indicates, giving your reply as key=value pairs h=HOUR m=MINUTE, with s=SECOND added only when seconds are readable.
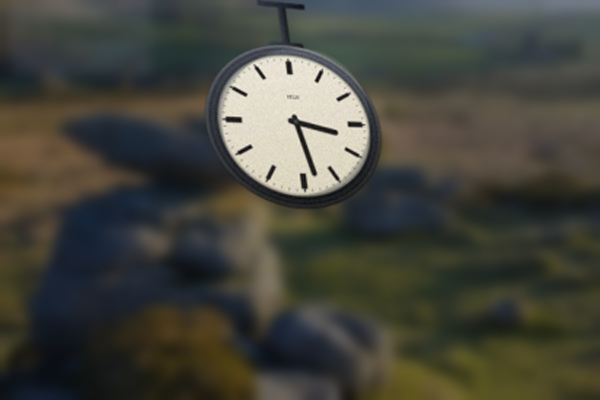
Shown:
h=3 m=28
